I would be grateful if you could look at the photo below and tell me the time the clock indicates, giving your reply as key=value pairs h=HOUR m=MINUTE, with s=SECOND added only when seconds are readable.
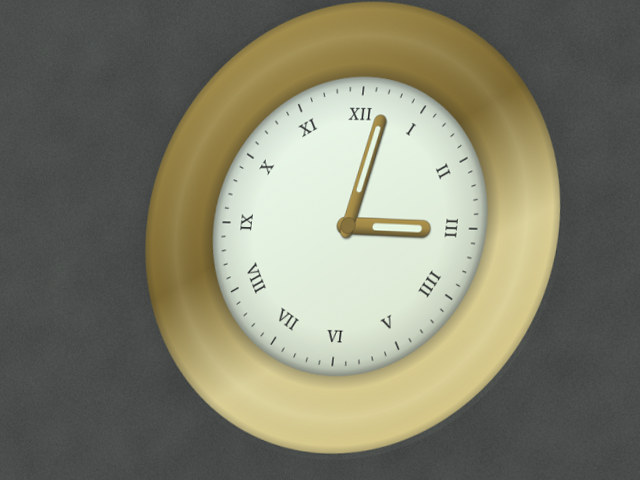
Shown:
h=3 m=2
